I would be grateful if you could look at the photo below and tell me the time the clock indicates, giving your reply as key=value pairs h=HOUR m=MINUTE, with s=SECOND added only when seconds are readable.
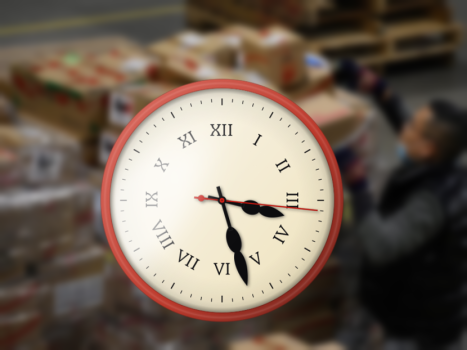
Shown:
h=3 m=27 s=16
